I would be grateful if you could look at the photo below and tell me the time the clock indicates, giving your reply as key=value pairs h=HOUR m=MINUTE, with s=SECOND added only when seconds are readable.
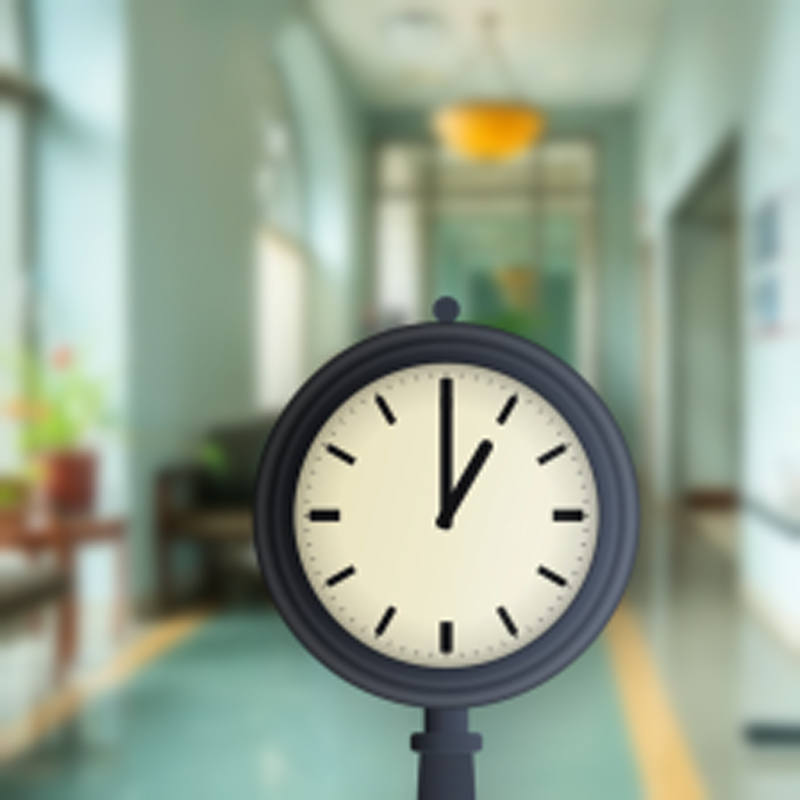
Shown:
h=1 m=0
